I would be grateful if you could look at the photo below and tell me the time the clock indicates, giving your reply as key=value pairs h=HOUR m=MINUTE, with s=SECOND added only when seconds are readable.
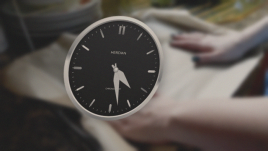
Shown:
h=4 m=28
